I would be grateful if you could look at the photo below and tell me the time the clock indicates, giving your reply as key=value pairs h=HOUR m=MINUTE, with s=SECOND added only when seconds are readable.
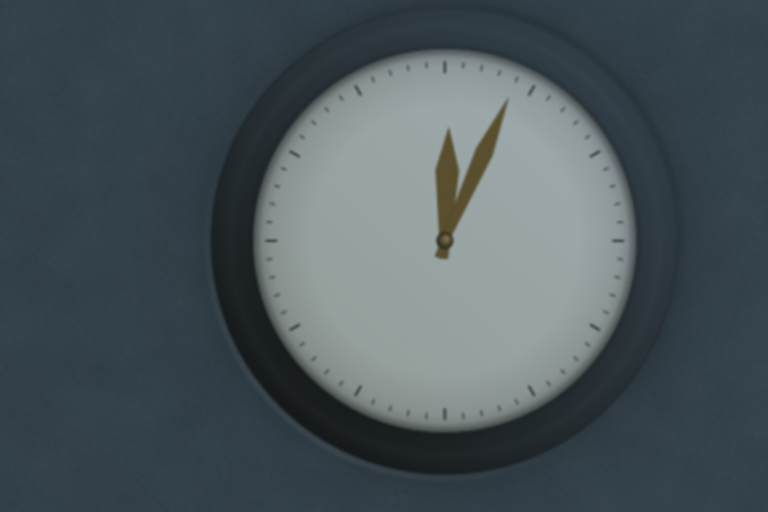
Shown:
h=12 m=4
